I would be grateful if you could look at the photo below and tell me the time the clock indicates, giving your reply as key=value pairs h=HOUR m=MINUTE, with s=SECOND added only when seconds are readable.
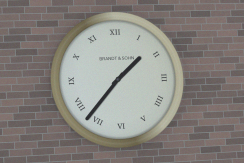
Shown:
h=1 m=37
